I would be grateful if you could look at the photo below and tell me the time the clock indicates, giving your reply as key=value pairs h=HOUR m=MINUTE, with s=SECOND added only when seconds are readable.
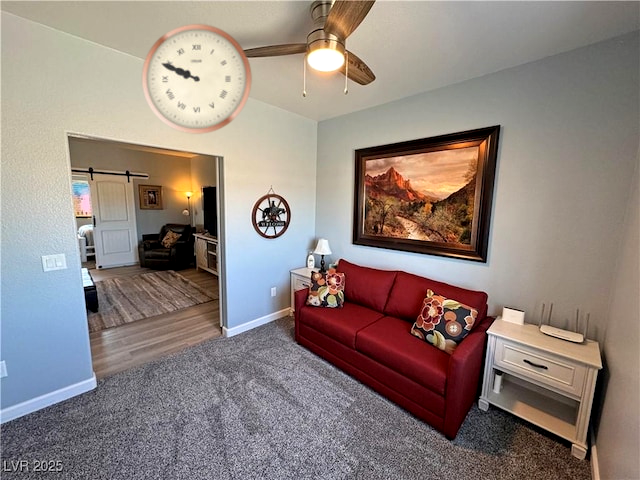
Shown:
h=9 m=49
